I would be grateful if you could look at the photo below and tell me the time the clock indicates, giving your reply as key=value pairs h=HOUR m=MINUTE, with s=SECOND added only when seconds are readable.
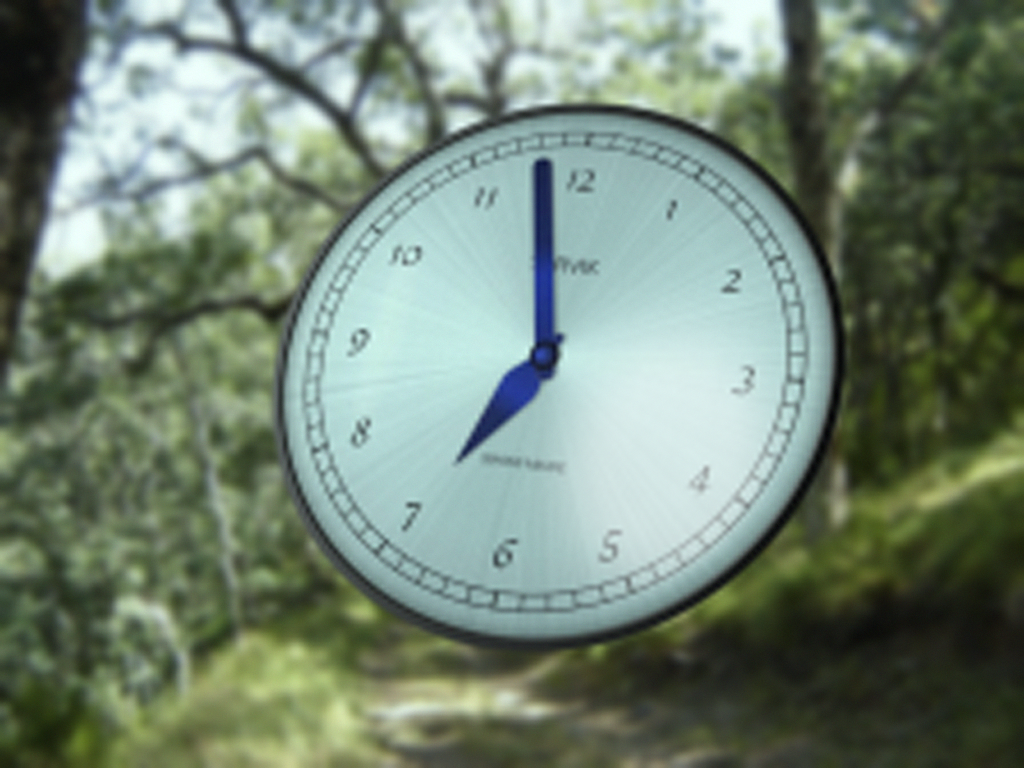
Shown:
h=6 m=58
